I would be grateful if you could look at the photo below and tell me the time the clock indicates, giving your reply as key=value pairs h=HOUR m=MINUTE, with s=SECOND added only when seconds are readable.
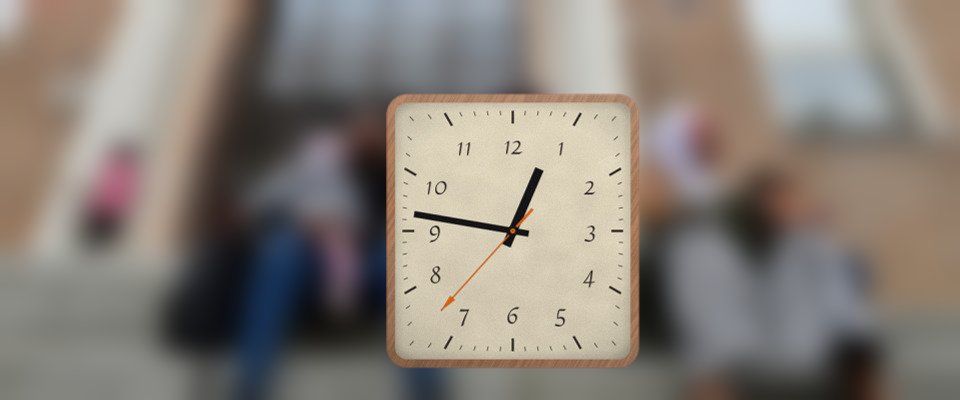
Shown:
h=12 m=46 s=37
